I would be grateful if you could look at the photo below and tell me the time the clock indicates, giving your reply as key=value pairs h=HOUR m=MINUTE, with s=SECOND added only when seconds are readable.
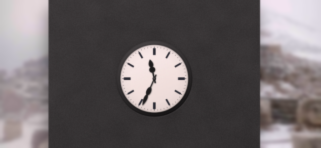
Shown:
h=11 m=34
